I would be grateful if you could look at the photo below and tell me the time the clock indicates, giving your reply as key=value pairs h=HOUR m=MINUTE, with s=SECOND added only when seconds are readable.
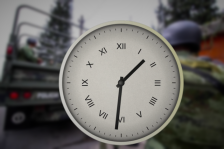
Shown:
h=1 m=31
